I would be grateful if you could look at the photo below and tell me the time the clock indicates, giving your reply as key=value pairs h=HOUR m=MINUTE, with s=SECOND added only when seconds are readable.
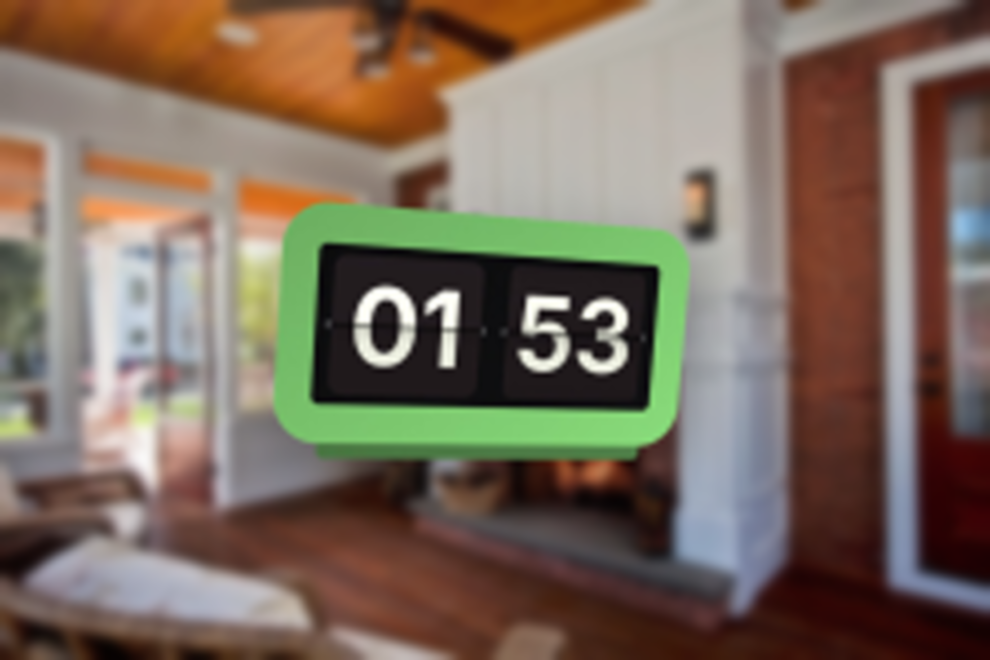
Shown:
h=1 m=53
